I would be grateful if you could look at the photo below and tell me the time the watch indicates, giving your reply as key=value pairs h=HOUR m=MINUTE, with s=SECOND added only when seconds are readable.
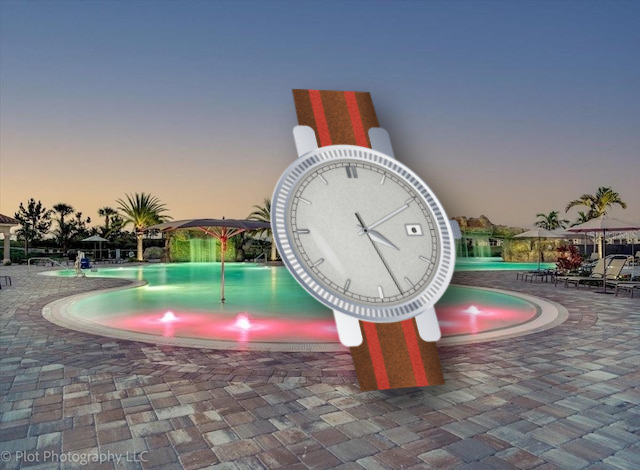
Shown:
h=4 m=10 s=27
